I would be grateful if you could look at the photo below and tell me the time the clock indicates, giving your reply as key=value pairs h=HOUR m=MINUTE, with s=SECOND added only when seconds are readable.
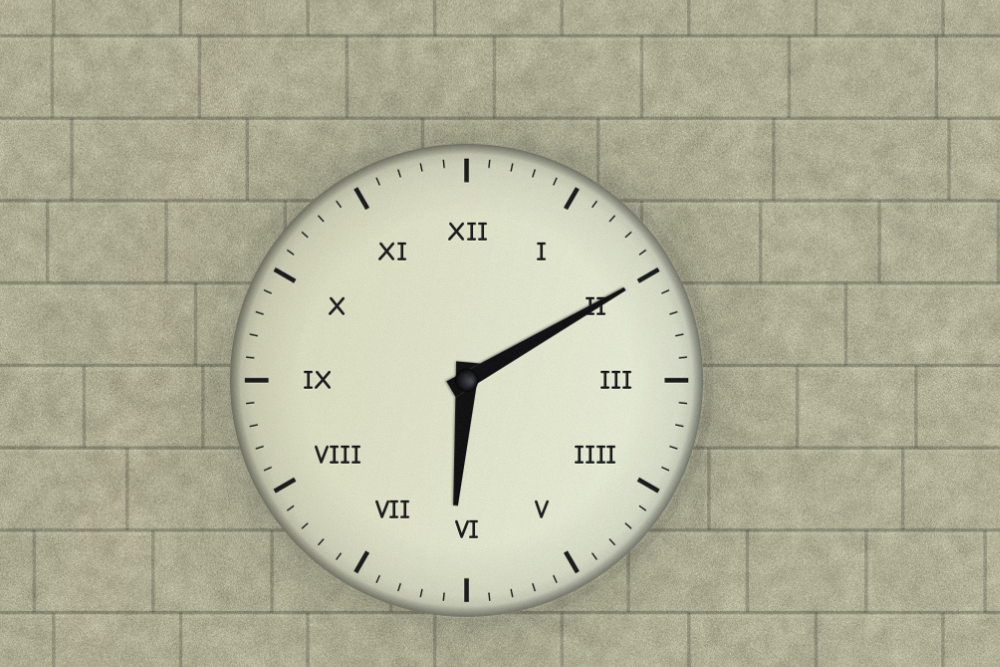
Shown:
h=6 m=10
